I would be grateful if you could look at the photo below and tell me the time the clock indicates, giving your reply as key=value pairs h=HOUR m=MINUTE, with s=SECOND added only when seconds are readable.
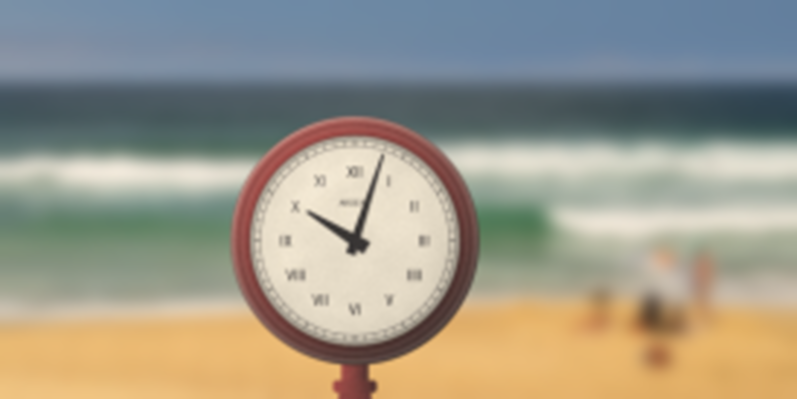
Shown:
h=10 m=3
